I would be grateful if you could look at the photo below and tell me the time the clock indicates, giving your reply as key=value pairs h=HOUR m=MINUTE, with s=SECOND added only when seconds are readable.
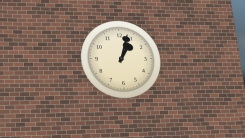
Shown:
h=1 m=3
